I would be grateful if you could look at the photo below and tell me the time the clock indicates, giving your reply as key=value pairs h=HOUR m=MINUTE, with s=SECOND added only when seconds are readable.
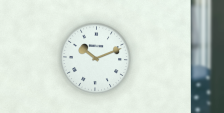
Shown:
h=10 m=11
